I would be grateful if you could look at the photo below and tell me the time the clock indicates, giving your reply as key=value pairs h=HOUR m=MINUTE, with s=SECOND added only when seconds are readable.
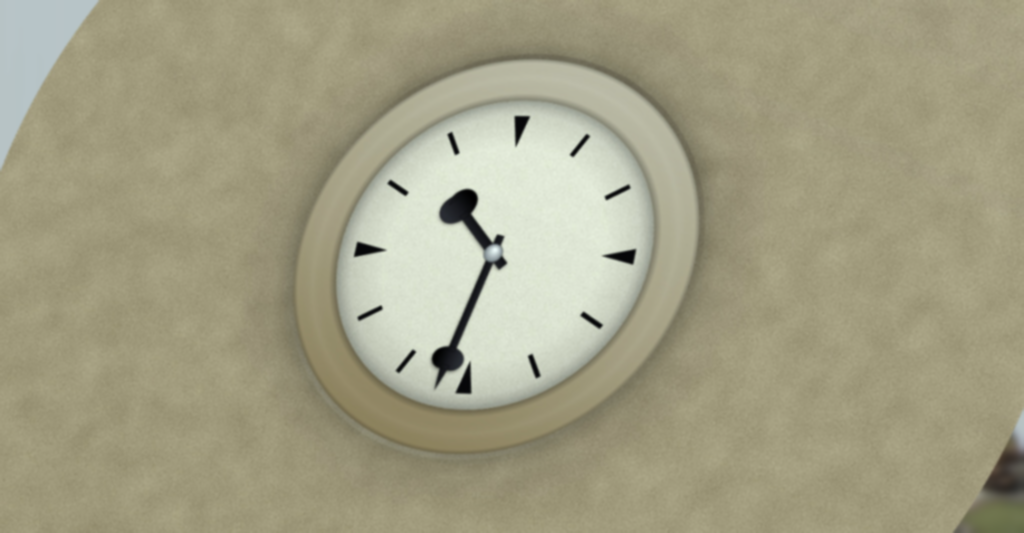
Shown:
h=10 m=32
